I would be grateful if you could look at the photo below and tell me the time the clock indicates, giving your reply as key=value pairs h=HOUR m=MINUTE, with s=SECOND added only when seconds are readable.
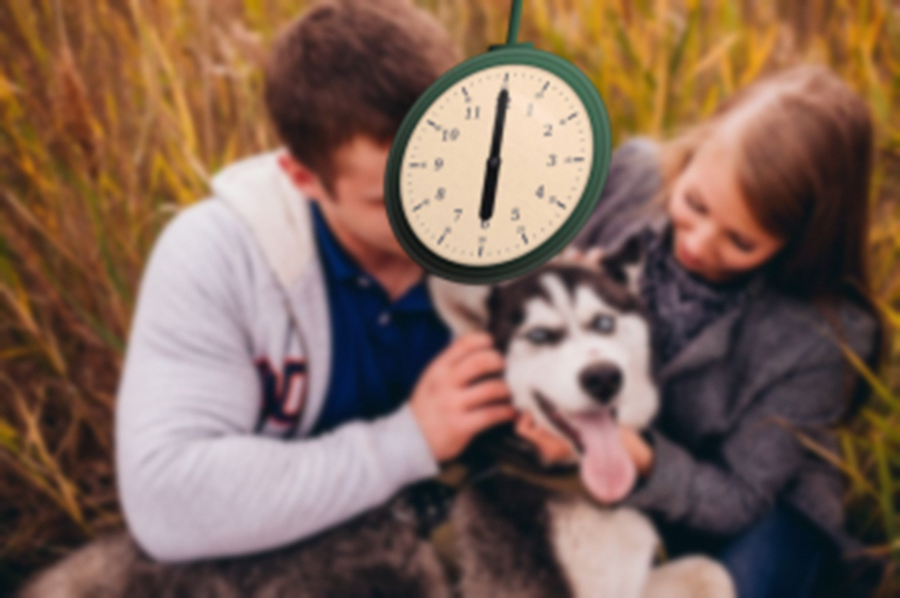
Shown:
h=6 m=0
